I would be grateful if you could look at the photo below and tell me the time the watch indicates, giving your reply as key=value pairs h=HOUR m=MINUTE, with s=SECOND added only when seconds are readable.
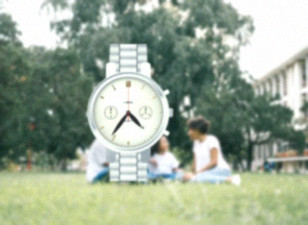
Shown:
h=4 m=36
